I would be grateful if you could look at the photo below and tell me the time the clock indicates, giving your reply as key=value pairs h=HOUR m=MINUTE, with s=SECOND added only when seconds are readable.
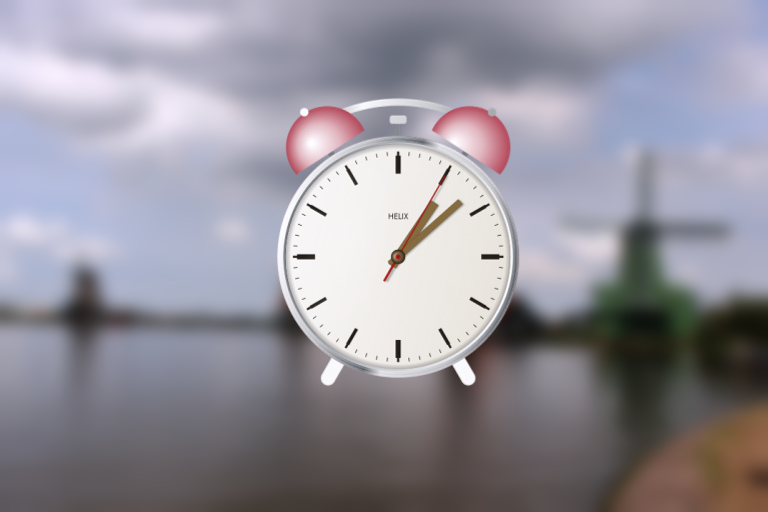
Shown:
h=1 m=8 s=5
